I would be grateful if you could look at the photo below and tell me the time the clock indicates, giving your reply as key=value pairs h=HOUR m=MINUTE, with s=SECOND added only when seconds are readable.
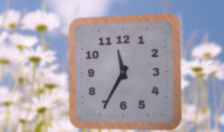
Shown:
h=11 m=35
